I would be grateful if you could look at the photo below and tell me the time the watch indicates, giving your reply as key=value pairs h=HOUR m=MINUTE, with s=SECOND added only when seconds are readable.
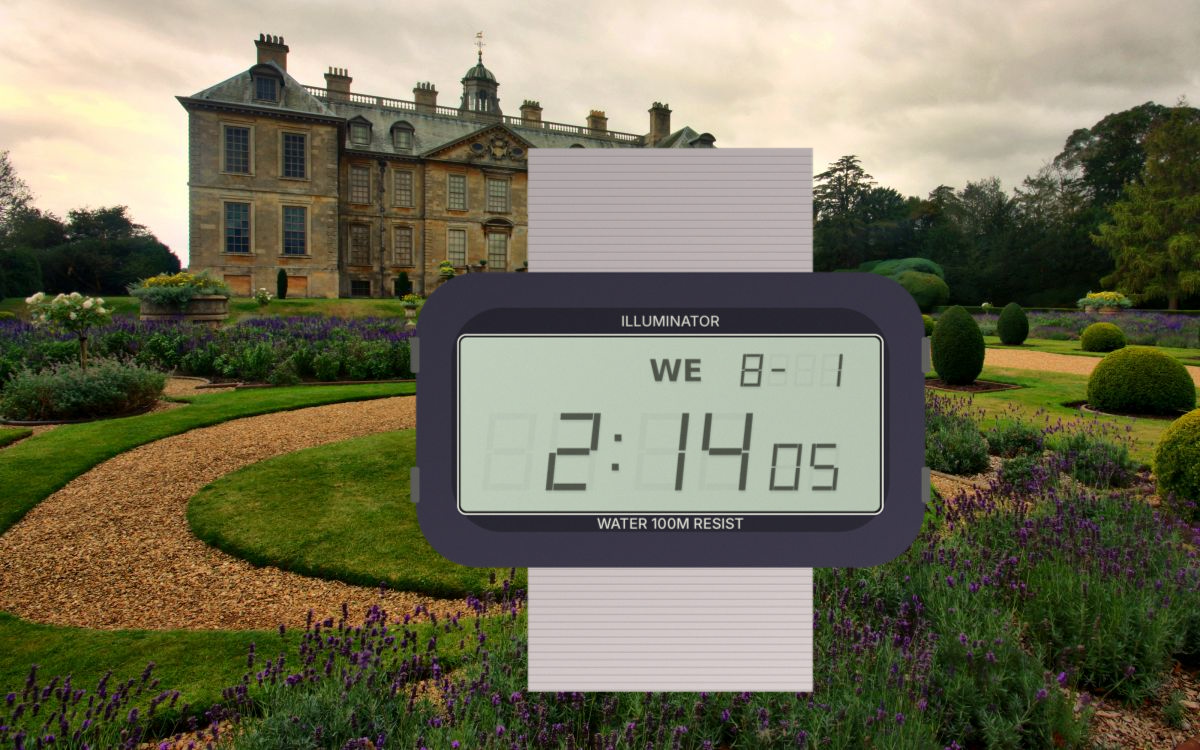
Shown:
h=2 m=14 s=5
